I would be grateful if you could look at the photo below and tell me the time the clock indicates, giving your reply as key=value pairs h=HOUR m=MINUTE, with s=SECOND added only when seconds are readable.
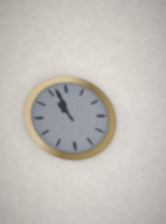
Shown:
h=10 m=57
